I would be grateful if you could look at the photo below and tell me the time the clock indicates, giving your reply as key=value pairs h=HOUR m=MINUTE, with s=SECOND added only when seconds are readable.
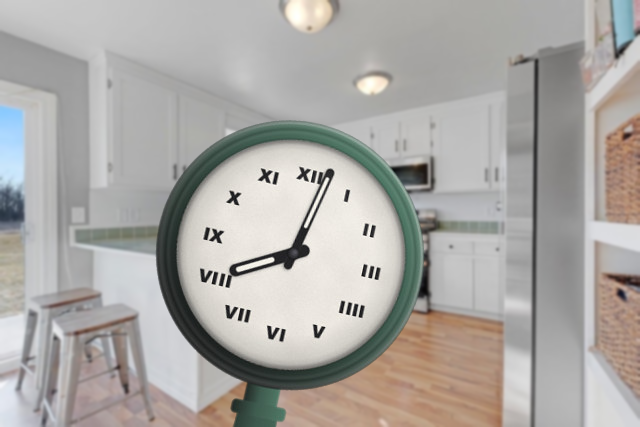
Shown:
h=8 m=2
